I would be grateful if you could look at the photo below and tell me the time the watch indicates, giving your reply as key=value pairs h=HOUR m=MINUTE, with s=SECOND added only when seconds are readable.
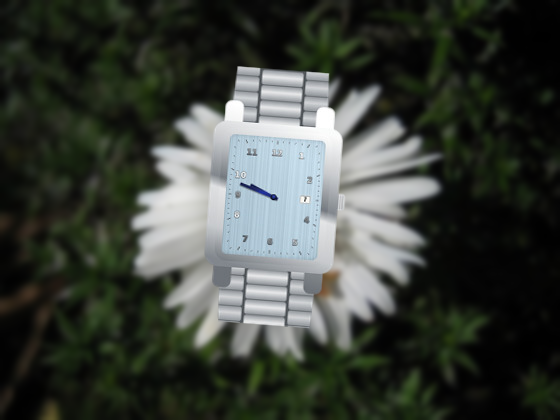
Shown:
h=9 m=48
